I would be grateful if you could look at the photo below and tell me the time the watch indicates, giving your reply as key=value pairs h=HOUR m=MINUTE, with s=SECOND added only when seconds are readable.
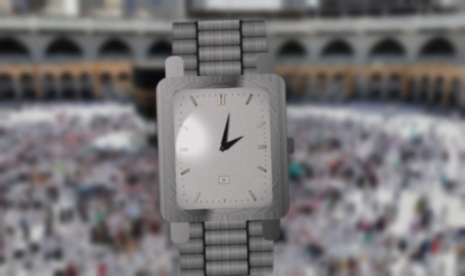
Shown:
h=2 m=2
